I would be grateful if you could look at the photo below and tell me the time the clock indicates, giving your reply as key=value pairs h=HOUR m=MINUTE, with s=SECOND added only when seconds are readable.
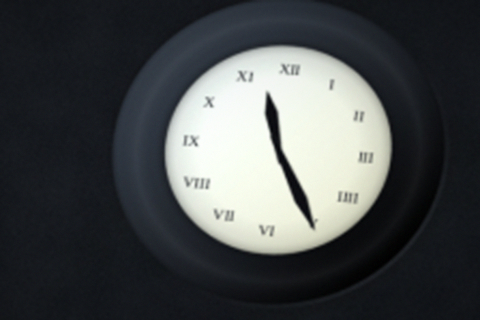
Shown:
h=11 m=25
